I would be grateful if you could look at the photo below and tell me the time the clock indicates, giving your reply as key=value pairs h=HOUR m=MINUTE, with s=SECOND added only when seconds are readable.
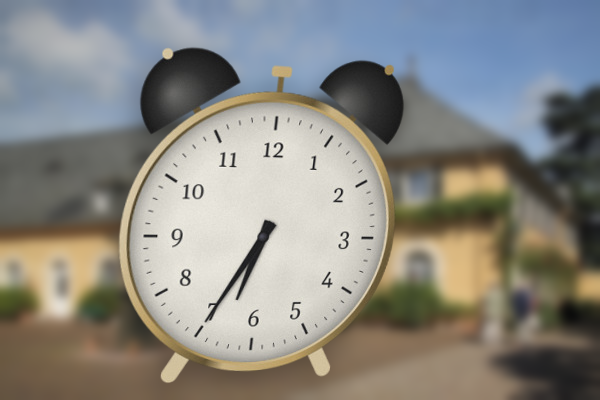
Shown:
h=6 m=35
